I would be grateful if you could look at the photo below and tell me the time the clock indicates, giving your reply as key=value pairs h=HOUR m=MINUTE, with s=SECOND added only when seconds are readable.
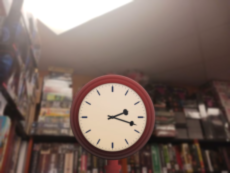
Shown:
h=2 m=18
